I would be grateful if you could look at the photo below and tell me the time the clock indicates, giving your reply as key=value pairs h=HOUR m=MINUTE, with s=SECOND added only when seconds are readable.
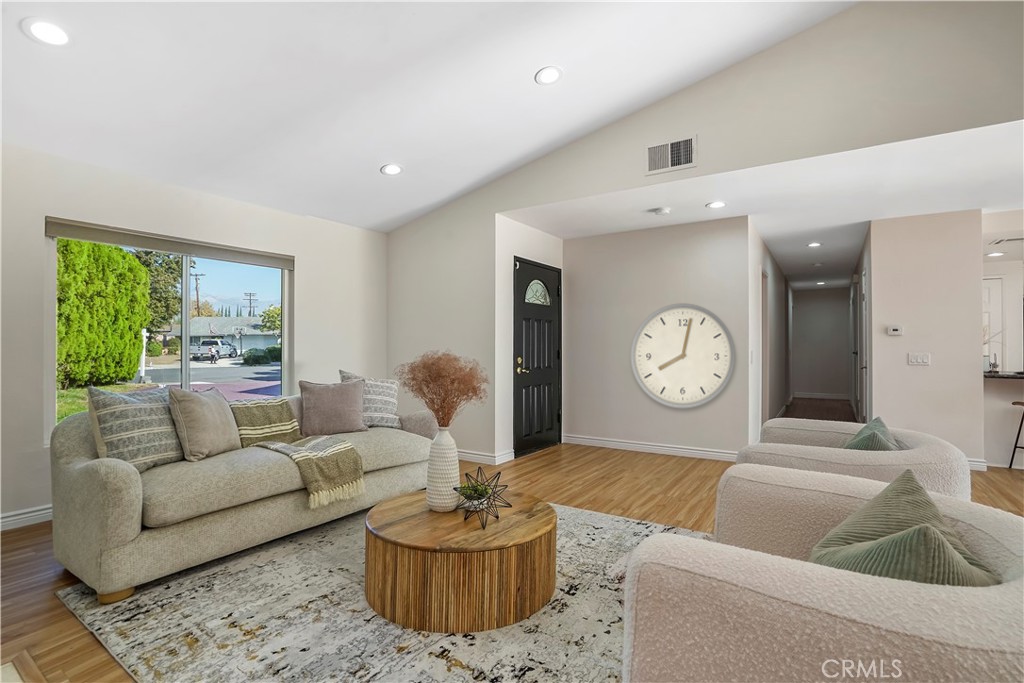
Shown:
h=8 m=2
